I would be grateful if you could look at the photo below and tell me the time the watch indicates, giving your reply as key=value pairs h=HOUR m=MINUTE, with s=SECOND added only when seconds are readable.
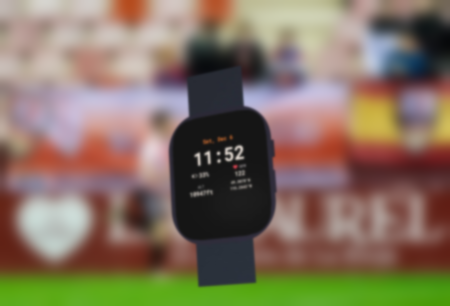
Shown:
h=11 m=52
